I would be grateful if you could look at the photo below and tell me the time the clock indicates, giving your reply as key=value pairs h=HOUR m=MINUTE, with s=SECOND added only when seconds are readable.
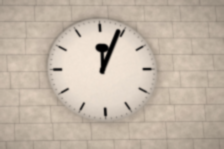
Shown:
h=12 m=4
